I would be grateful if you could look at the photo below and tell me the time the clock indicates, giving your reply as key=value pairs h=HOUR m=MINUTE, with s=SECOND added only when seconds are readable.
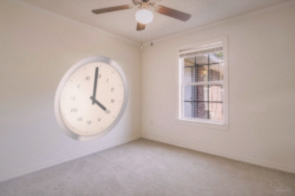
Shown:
h=3 m=59
